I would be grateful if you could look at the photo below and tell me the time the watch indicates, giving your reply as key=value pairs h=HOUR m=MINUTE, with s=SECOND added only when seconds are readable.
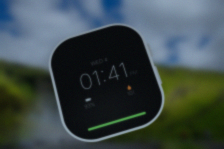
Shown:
h=1 m=41
